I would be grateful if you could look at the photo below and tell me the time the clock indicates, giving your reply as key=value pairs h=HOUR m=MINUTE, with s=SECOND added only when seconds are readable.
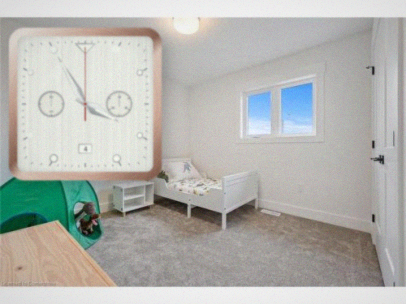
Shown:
h=3 m=55
